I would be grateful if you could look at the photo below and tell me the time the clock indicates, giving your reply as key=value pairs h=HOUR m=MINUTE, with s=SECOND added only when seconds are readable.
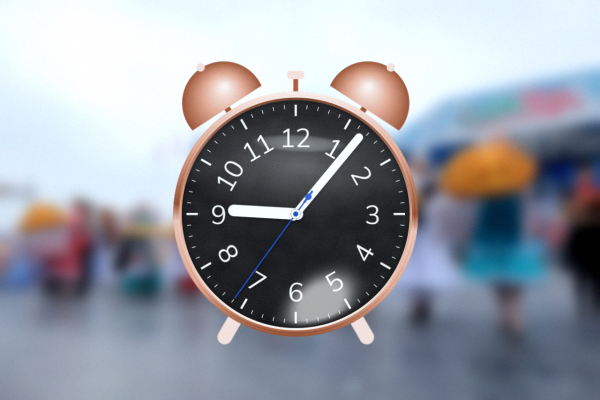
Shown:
h=9 m=6 s=36
